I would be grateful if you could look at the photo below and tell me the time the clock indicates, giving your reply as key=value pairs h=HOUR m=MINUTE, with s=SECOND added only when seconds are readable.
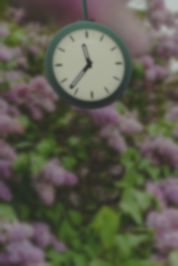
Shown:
h=11 m=37
